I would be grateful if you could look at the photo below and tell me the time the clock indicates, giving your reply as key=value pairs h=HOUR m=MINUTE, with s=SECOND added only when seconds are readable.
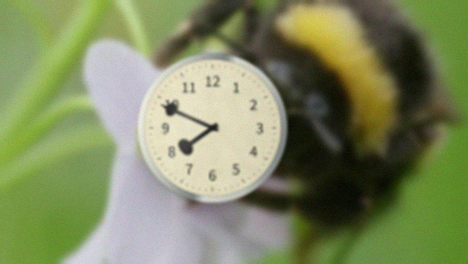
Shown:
h=7 m=49
